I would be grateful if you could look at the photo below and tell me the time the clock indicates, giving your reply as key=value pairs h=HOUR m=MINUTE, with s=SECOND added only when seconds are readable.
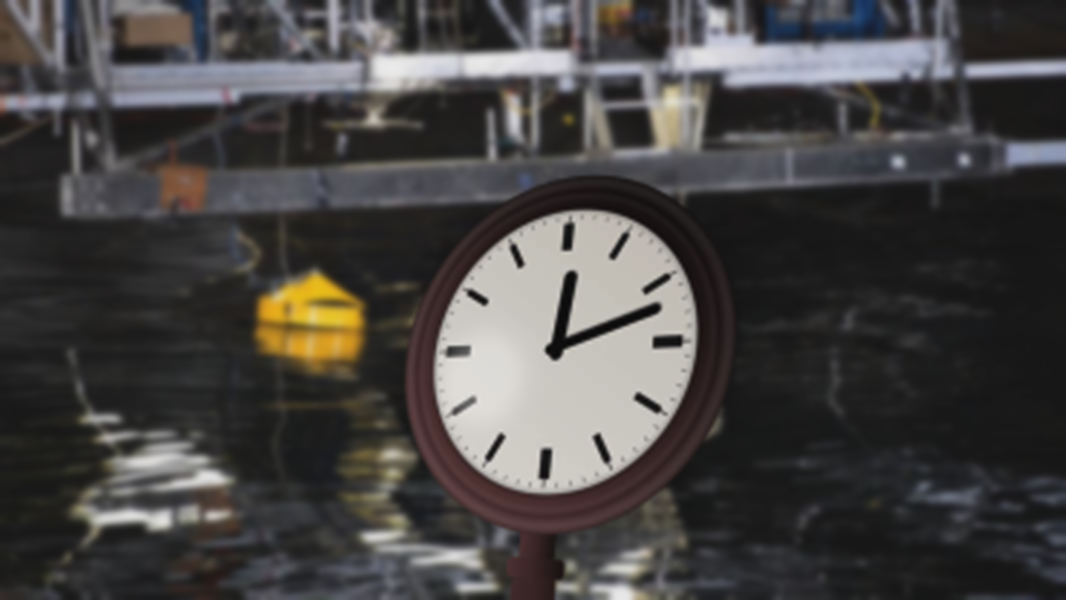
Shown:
h=12 m=12
